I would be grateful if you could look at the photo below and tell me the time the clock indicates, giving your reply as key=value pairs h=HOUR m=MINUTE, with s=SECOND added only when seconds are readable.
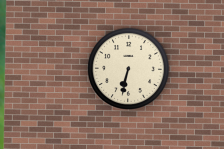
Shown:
h=6 m=32
